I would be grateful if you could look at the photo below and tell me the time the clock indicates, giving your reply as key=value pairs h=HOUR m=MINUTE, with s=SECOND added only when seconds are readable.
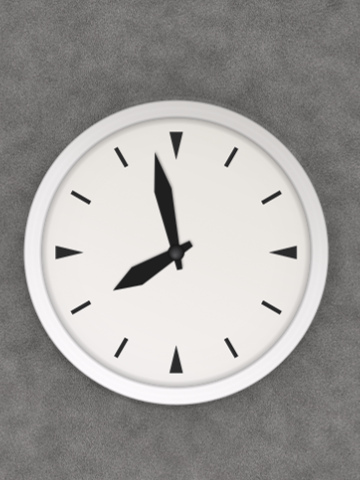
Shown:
h=7 m=58
